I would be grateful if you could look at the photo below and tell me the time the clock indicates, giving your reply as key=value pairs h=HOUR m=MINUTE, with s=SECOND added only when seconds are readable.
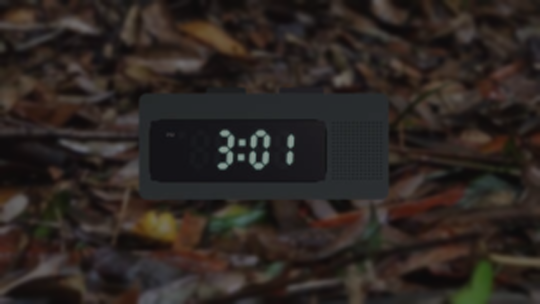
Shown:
h=3 m=1
